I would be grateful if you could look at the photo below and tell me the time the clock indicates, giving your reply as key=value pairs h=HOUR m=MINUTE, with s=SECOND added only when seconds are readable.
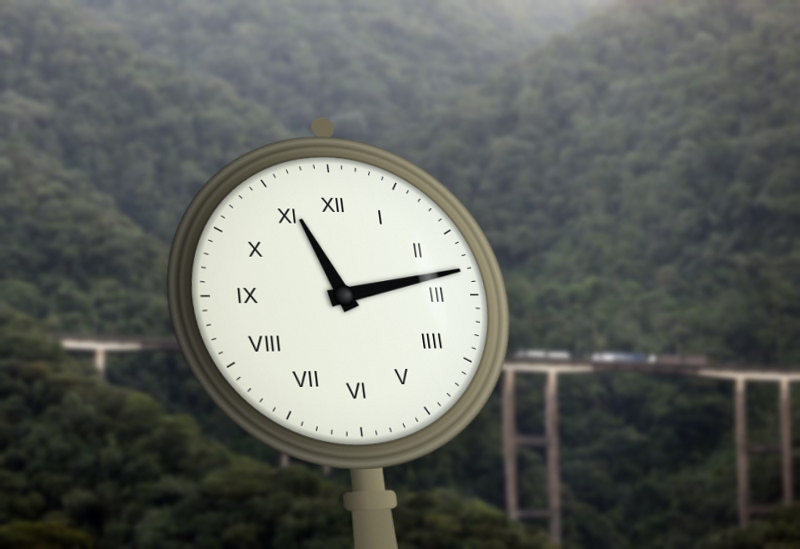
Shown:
h=11 m=13
